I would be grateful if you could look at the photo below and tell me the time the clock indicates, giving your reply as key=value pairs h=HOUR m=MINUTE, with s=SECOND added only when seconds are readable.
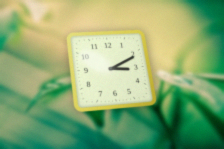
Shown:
h=3 m=11
